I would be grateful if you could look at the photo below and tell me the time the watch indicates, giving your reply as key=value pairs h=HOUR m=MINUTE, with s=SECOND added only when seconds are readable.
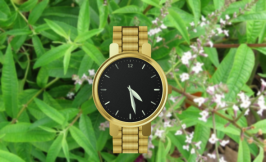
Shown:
h=4 m=28
